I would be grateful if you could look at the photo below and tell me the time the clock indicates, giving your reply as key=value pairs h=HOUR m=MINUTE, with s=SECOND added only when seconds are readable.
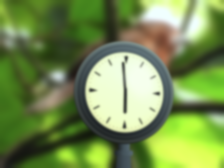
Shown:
h=5 m=59
